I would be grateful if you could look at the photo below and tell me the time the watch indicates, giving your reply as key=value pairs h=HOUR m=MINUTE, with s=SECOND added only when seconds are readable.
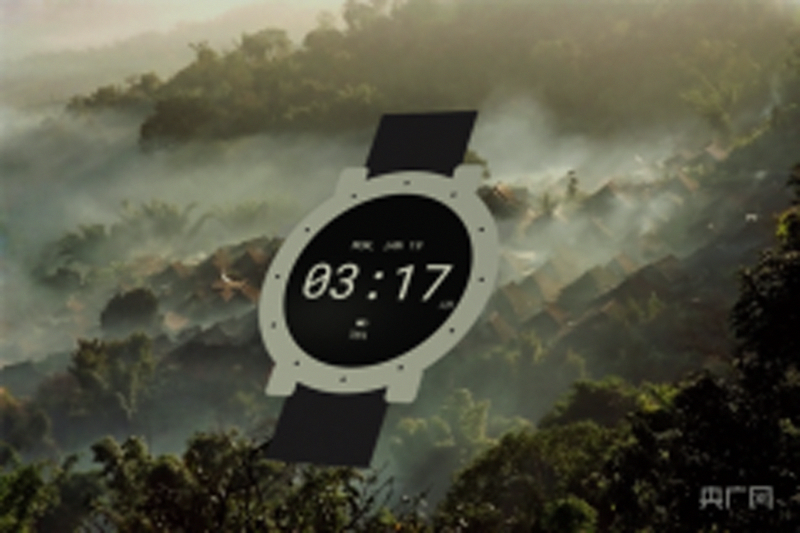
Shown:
h=3 m=17
